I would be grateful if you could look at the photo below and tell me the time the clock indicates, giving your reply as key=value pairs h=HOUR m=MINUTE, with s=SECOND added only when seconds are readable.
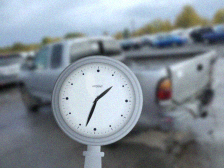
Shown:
h=1 m=33
